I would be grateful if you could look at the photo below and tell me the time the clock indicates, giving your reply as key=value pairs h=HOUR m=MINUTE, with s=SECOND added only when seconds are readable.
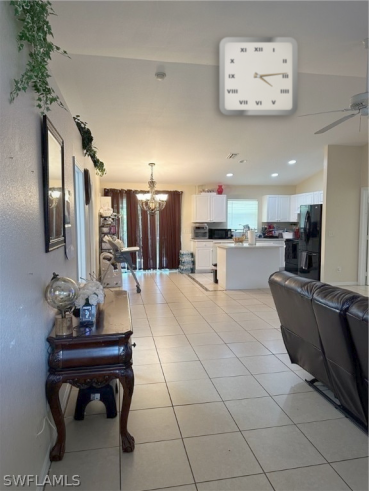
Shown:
h=4 m=14
